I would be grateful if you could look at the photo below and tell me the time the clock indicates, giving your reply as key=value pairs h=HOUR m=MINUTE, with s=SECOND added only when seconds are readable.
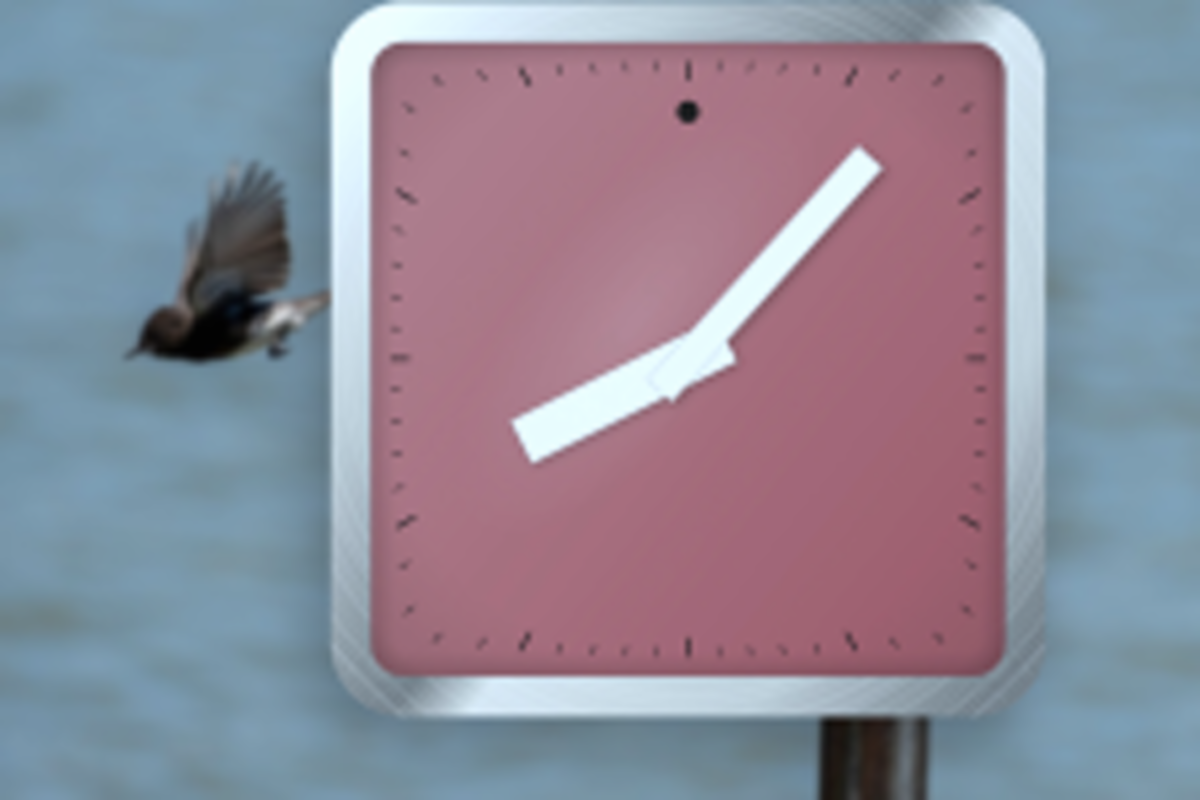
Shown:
h=8 m=7
